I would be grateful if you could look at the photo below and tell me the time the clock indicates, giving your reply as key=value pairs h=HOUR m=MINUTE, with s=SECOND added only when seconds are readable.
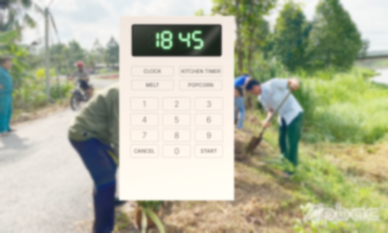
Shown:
h=18 m=45
